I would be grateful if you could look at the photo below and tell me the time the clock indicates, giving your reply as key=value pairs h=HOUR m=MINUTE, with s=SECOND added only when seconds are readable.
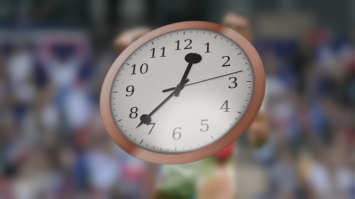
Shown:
h=12 m=37 s=13
